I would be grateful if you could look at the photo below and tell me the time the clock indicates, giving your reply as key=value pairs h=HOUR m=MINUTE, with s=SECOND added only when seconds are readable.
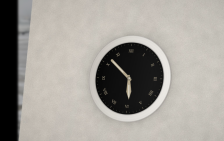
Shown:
h=5 m=52
